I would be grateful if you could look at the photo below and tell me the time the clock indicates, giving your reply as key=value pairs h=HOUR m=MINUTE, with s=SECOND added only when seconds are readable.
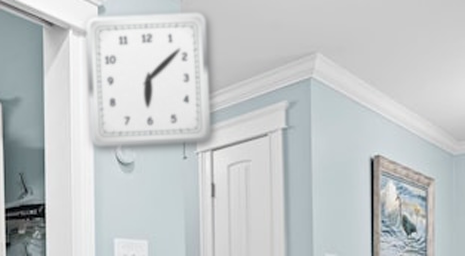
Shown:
h=6 m=8
